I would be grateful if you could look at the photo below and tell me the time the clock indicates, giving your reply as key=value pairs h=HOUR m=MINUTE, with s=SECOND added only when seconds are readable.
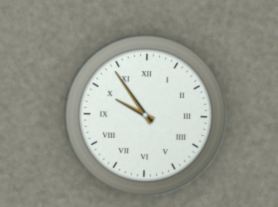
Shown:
h=9 m=54
